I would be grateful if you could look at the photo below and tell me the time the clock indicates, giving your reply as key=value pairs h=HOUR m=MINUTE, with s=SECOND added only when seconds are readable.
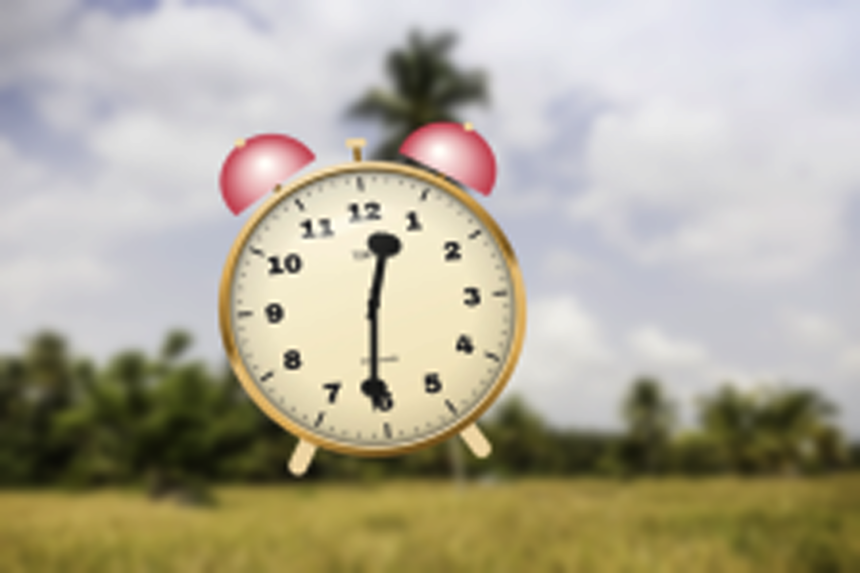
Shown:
h=12 m=31
